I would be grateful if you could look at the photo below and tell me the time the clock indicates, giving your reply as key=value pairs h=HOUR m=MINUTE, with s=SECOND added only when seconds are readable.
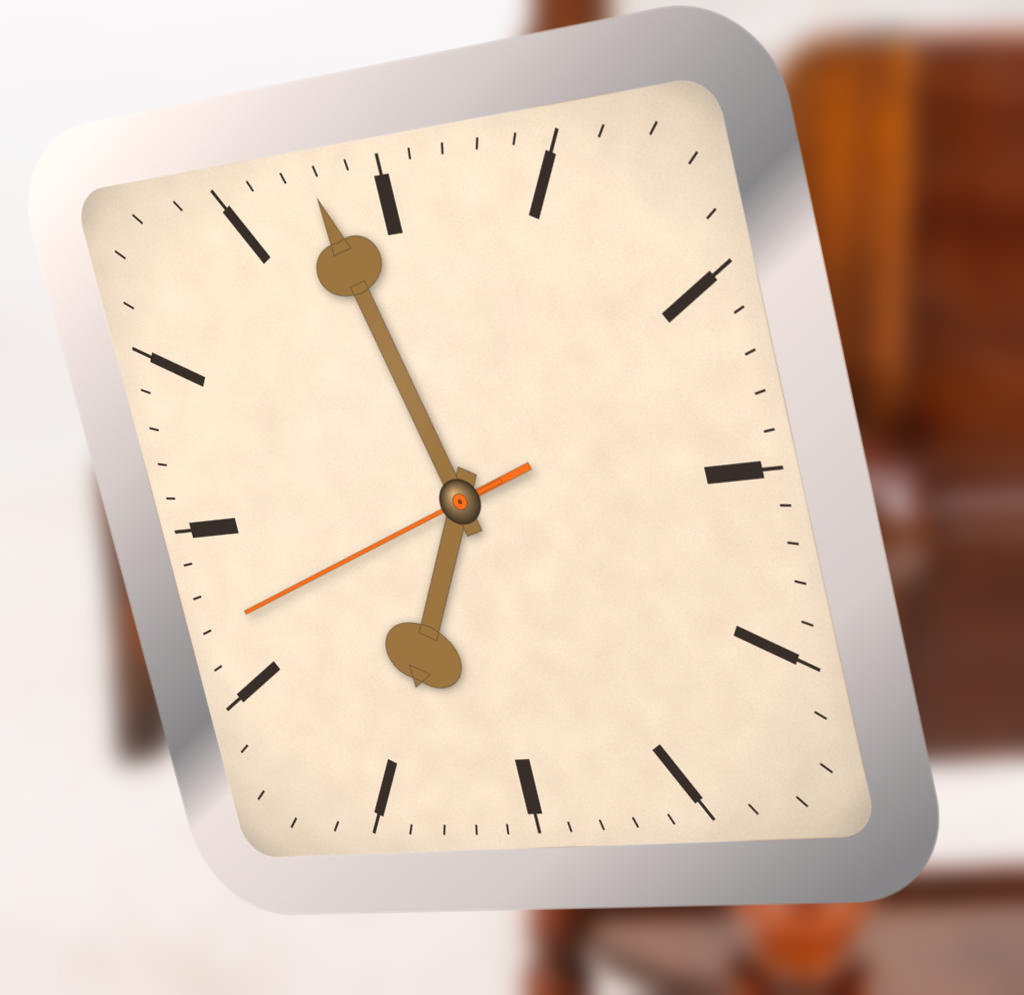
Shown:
h=6 m=57 s=42
